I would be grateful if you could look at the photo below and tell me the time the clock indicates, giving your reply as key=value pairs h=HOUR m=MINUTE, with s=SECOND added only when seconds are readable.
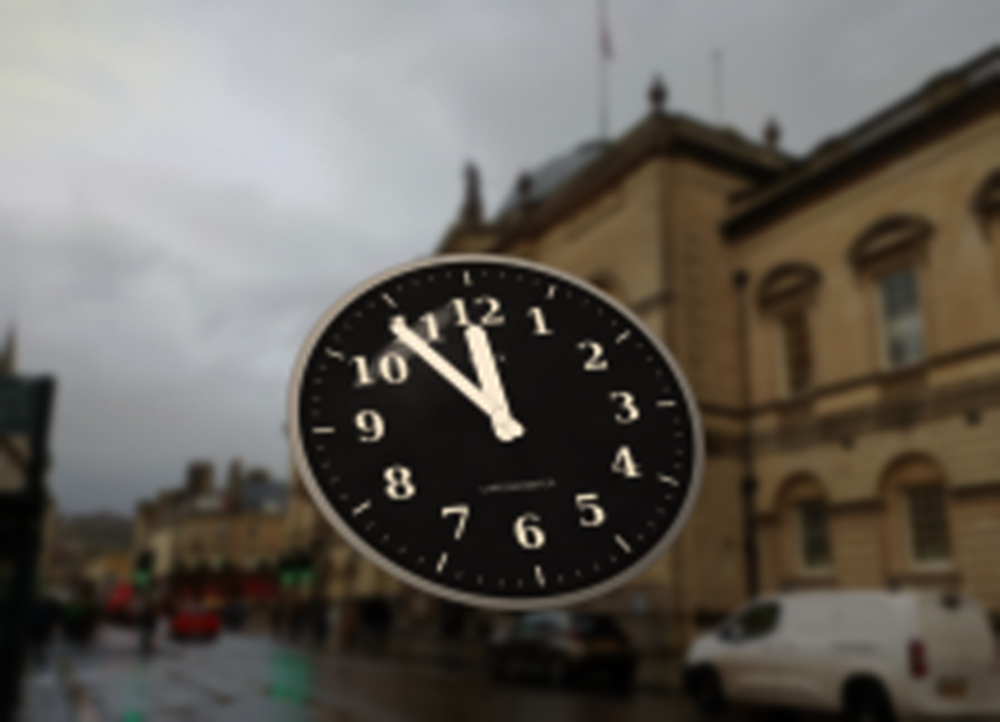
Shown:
h=11 m=54
